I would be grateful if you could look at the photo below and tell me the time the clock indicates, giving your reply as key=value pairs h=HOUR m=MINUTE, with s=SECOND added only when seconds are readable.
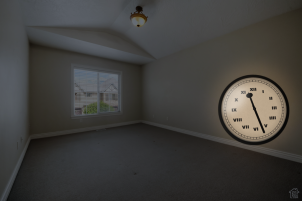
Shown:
h=11 m=27
